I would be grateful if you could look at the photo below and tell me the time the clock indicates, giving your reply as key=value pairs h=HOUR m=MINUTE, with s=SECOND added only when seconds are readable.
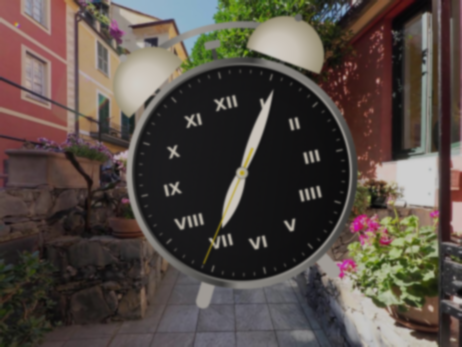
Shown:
h=7 m=5 s=36
